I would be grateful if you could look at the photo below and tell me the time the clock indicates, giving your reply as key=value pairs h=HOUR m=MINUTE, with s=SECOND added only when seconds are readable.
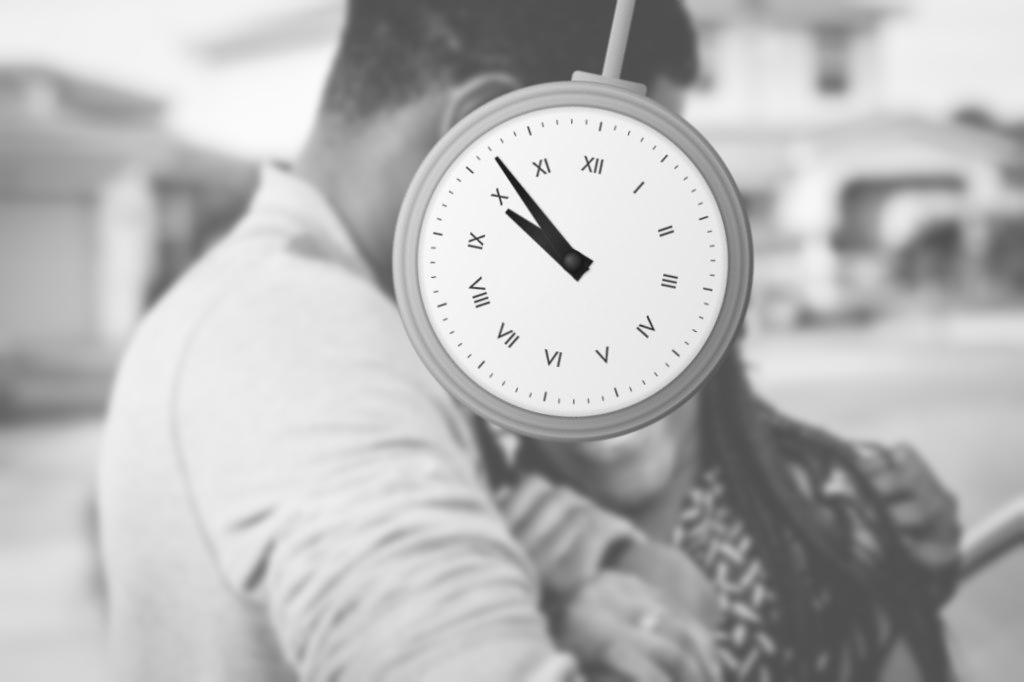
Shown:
h=9 m=52
